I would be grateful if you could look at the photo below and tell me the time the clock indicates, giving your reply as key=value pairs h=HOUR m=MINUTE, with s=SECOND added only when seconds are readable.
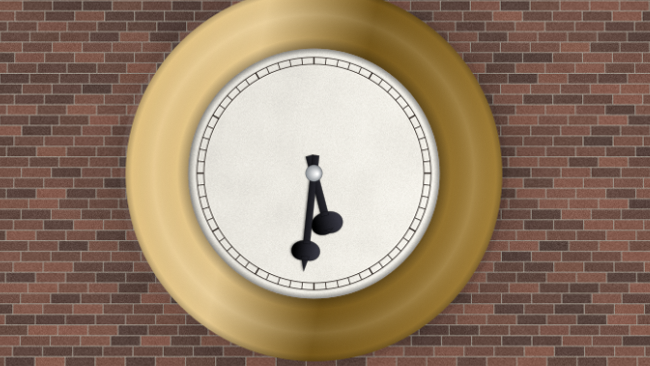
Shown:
h=5 m=31
